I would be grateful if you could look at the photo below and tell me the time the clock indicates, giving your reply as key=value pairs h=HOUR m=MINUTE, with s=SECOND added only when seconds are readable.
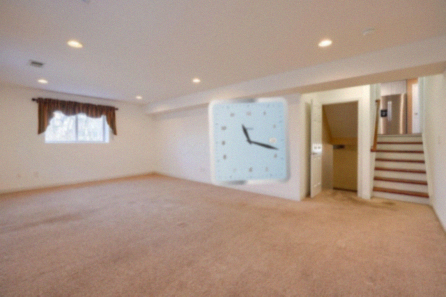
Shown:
h=11 m=18
